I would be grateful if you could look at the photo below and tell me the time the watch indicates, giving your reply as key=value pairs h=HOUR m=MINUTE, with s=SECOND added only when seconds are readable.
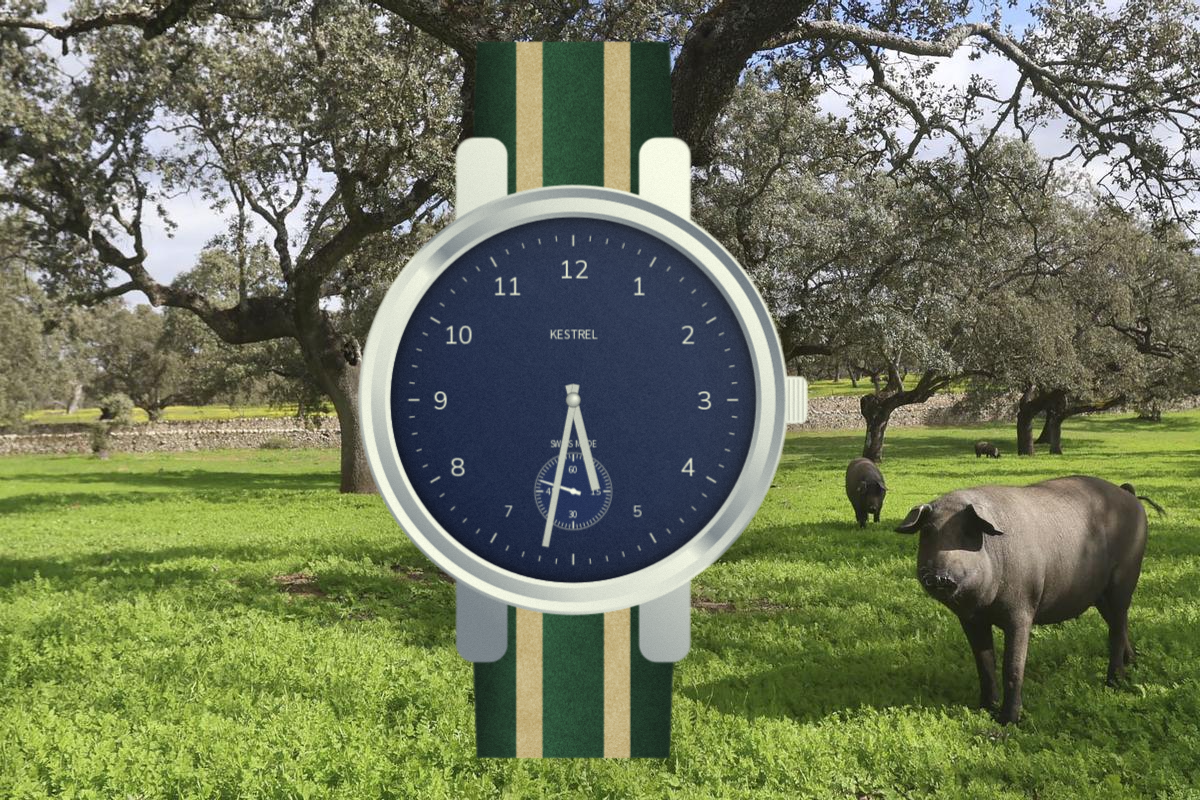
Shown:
h=5 m=31 s=48
